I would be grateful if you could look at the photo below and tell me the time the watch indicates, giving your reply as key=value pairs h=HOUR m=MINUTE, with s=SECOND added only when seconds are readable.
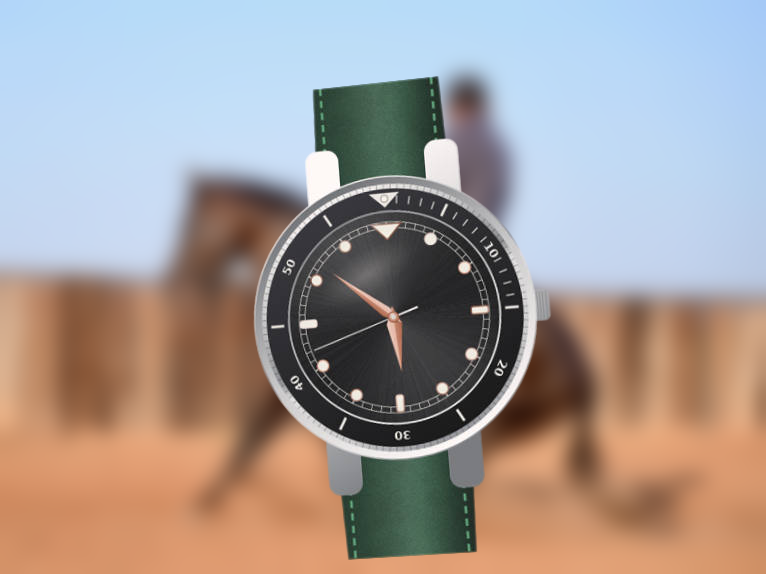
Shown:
h=5 m=51 s=42
